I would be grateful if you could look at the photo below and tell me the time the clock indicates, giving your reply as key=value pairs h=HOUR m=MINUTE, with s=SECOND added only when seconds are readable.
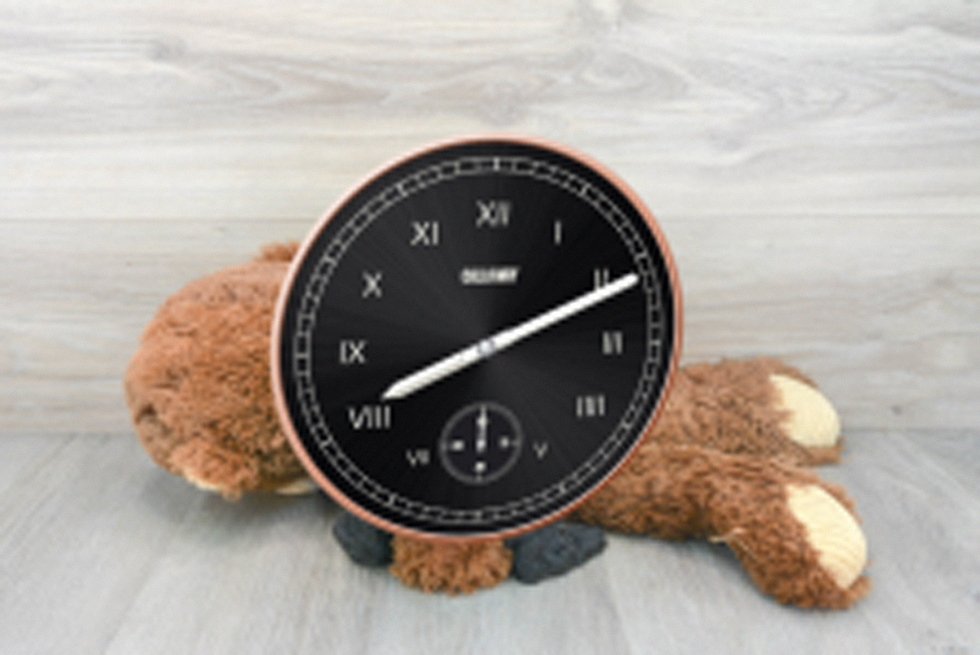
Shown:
h=8 m=11
